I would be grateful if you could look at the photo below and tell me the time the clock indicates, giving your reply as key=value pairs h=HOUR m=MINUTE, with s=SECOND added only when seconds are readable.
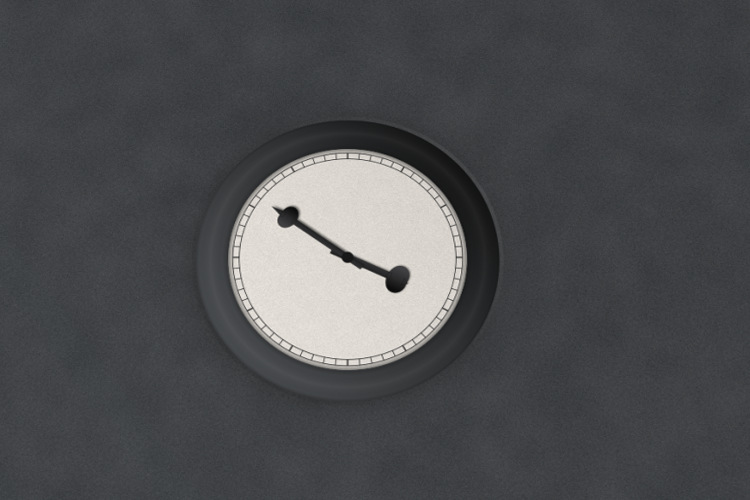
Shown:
h=3 m=51
